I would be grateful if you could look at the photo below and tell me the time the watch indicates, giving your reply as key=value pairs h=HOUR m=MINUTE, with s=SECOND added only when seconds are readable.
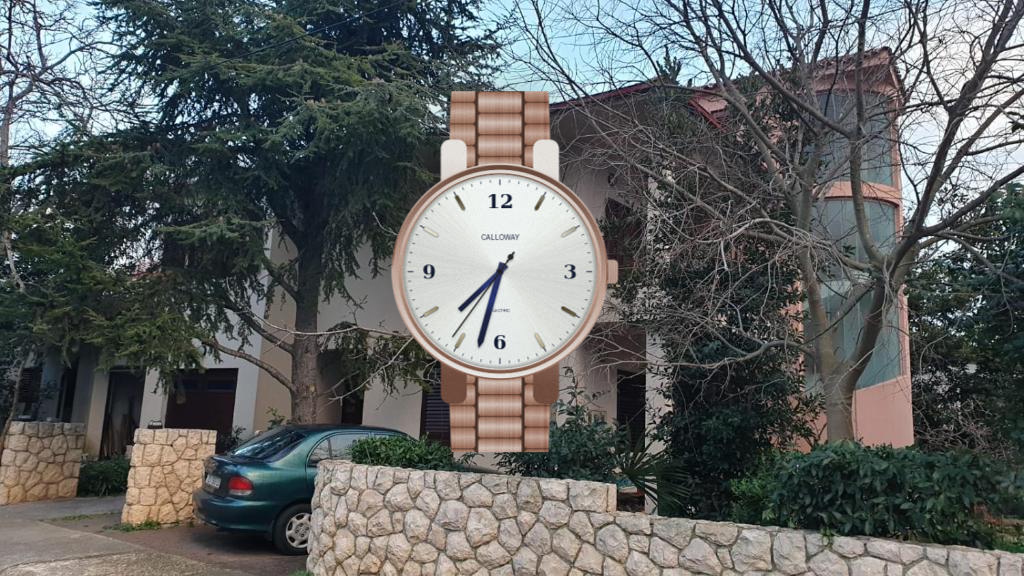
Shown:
h=7 m=32 s=36
